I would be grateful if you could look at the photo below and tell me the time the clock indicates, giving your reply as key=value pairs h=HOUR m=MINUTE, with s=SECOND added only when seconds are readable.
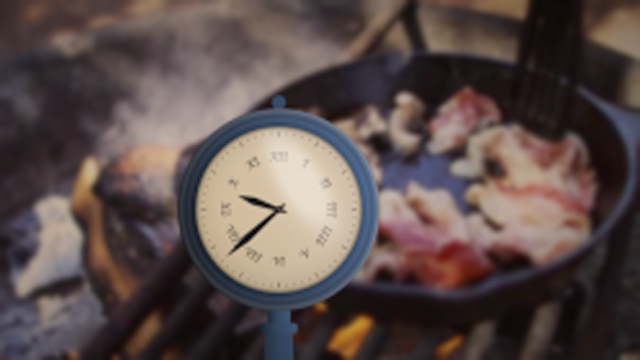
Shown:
h=9 m=38
